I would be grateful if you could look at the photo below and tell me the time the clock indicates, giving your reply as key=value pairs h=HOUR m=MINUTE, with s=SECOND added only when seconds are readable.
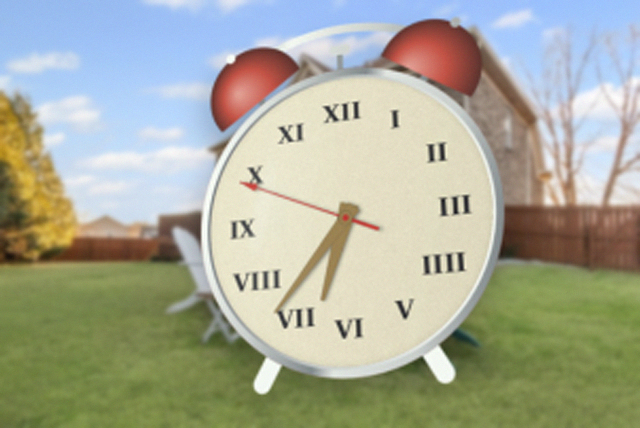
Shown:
h=6 m=36 s=49
